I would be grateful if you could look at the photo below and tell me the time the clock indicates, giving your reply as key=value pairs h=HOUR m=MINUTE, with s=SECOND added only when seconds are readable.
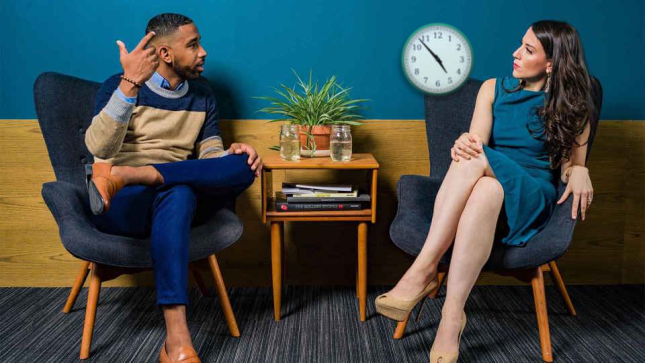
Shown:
h=4 m=53
